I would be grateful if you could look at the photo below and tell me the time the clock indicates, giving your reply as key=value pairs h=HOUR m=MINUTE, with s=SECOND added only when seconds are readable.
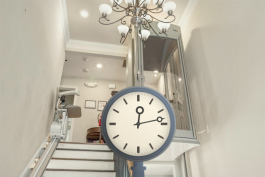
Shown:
h=12 m=13
